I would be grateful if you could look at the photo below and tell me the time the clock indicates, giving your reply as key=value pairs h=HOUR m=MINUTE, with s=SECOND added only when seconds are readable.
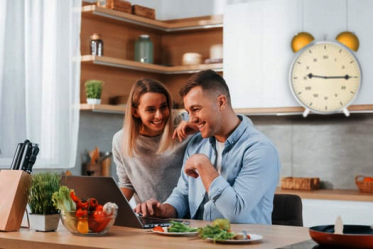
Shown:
h=9 m=15
